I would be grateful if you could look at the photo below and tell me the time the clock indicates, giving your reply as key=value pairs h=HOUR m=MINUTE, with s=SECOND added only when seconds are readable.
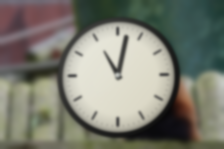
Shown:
h=11 m=2
